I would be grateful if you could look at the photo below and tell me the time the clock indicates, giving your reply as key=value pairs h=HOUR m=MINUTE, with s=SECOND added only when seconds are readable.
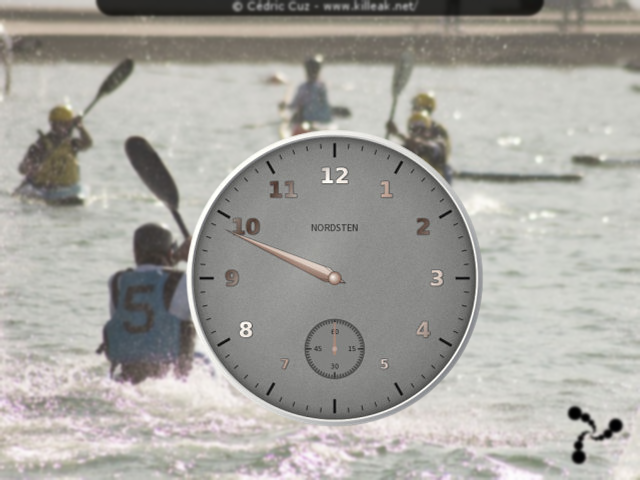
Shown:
h=9 m=49
